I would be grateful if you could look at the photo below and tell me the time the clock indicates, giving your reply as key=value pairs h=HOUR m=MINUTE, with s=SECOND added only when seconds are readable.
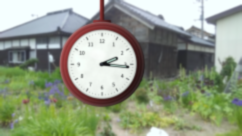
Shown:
h=2 m=16
